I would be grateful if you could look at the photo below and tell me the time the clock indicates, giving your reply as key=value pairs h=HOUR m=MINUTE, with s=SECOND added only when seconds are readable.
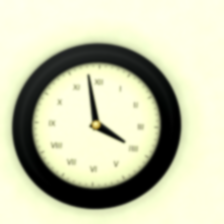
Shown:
h=3 m=58
